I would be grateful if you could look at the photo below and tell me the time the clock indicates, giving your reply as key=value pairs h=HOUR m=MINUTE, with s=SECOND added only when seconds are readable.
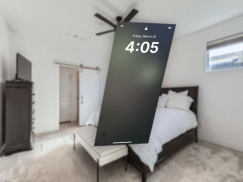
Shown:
h=4 m=5
